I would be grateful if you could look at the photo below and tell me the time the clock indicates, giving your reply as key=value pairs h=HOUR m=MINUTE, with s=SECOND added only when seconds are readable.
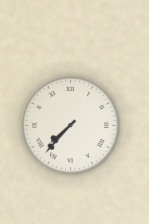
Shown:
h=7 m=37
